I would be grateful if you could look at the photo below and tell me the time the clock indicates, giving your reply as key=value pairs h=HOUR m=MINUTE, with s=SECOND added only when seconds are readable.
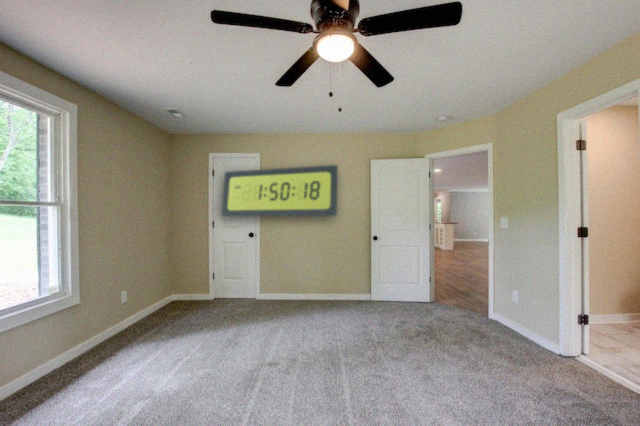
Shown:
h=1 m=50 s=18
